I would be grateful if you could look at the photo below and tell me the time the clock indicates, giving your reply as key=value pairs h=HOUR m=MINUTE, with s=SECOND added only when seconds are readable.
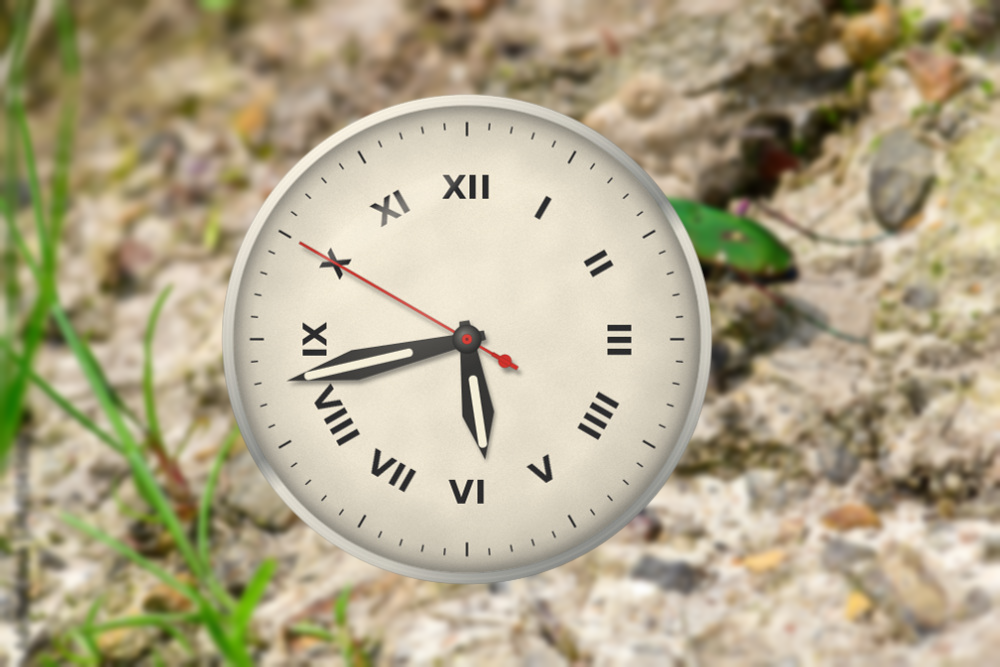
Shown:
h=5 m=42 s=50
